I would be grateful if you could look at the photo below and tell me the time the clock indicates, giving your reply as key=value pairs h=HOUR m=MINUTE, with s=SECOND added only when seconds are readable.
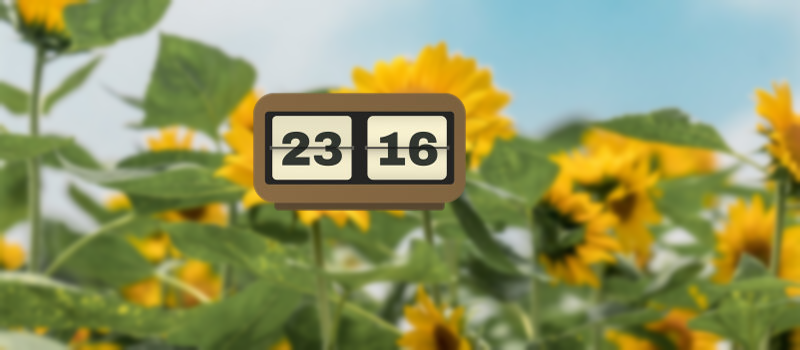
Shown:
h=23 m=16
